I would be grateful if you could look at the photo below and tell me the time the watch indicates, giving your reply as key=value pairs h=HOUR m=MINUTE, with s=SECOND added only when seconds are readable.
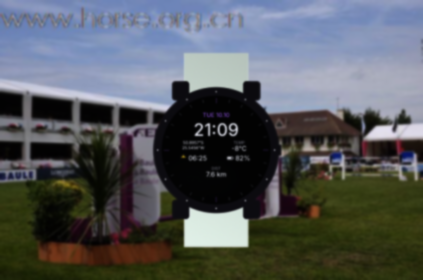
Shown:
h=21 m=9
